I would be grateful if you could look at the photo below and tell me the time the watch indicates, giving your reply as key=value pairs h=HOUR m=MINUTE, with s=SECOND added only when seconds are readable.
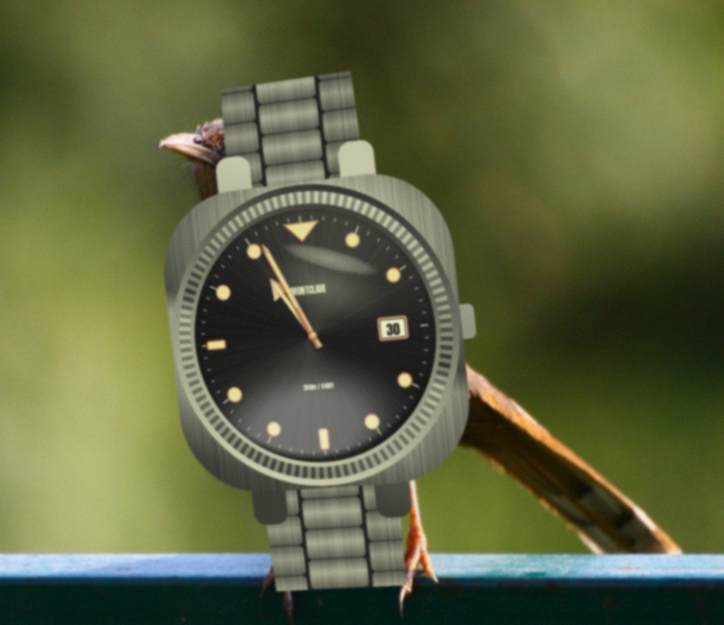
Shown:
h=10 m=56
